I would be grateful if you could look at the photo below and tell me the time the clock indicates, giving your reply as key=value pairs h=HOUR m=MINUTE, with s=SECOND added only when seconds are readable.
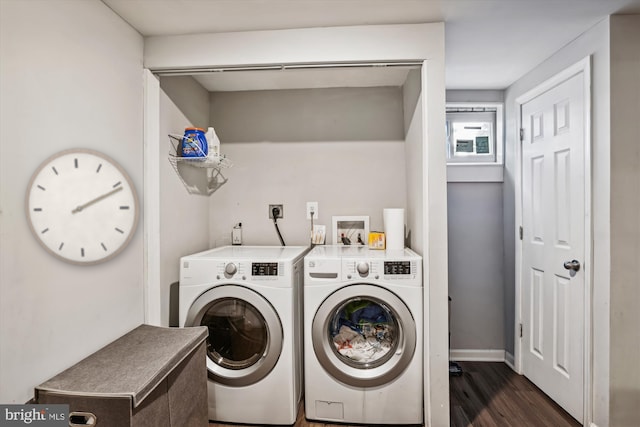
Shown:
h=2 m=11
